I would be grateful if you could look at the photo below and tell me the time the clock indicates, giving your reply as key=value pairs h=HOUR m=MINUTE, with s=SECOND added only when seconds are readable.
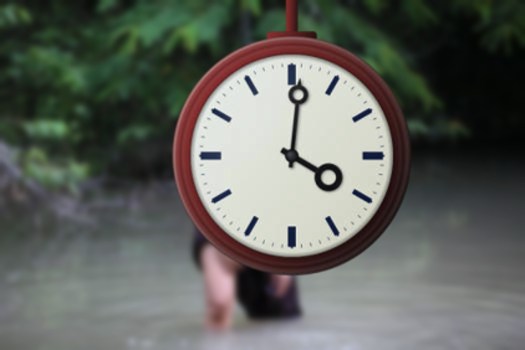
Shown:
h=4 m=1
